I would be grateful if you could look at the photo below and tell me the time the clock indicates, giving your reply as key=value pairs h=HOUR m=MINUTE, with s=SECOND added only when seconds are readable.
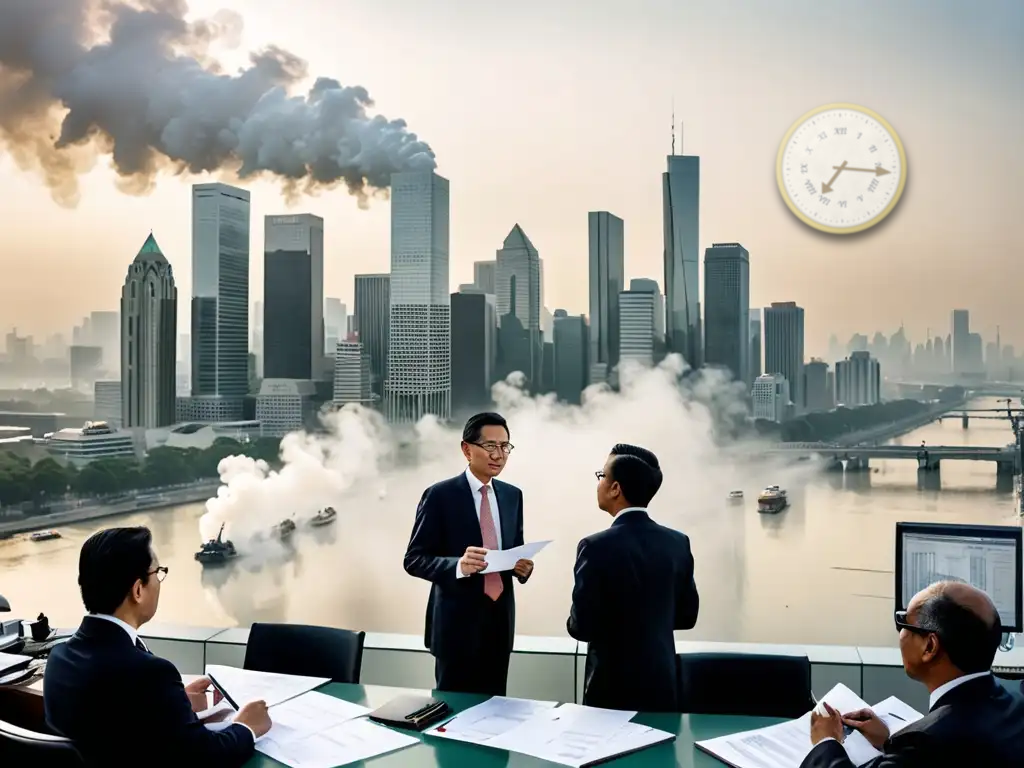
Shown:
h=7 m=16
